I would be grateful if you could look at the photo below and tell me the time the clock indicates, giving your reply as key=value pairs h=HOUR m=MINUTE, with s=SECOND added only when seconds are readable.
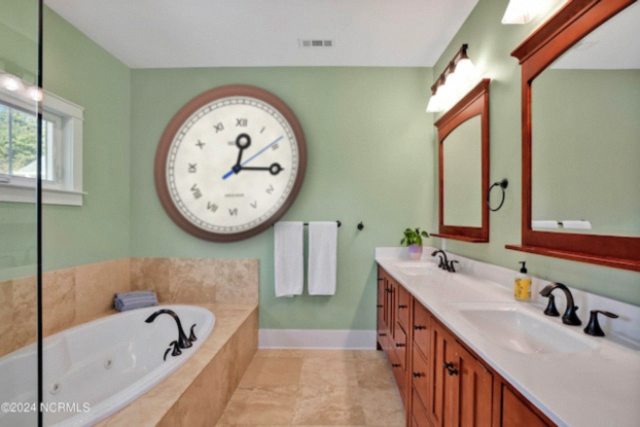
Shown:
h=12 m=15 s=9
